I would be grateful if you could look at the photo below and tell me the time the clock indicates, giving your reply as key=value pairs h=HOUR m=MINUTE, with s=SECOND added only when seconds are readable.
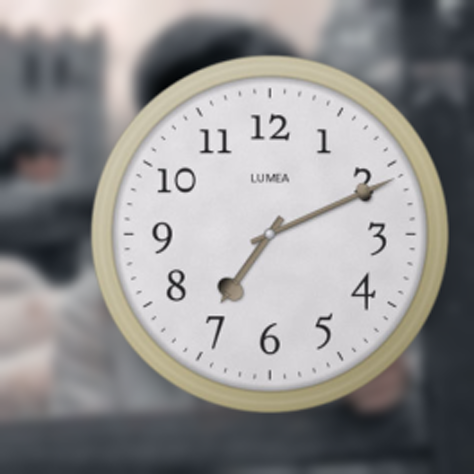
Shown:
h=7 m=11
